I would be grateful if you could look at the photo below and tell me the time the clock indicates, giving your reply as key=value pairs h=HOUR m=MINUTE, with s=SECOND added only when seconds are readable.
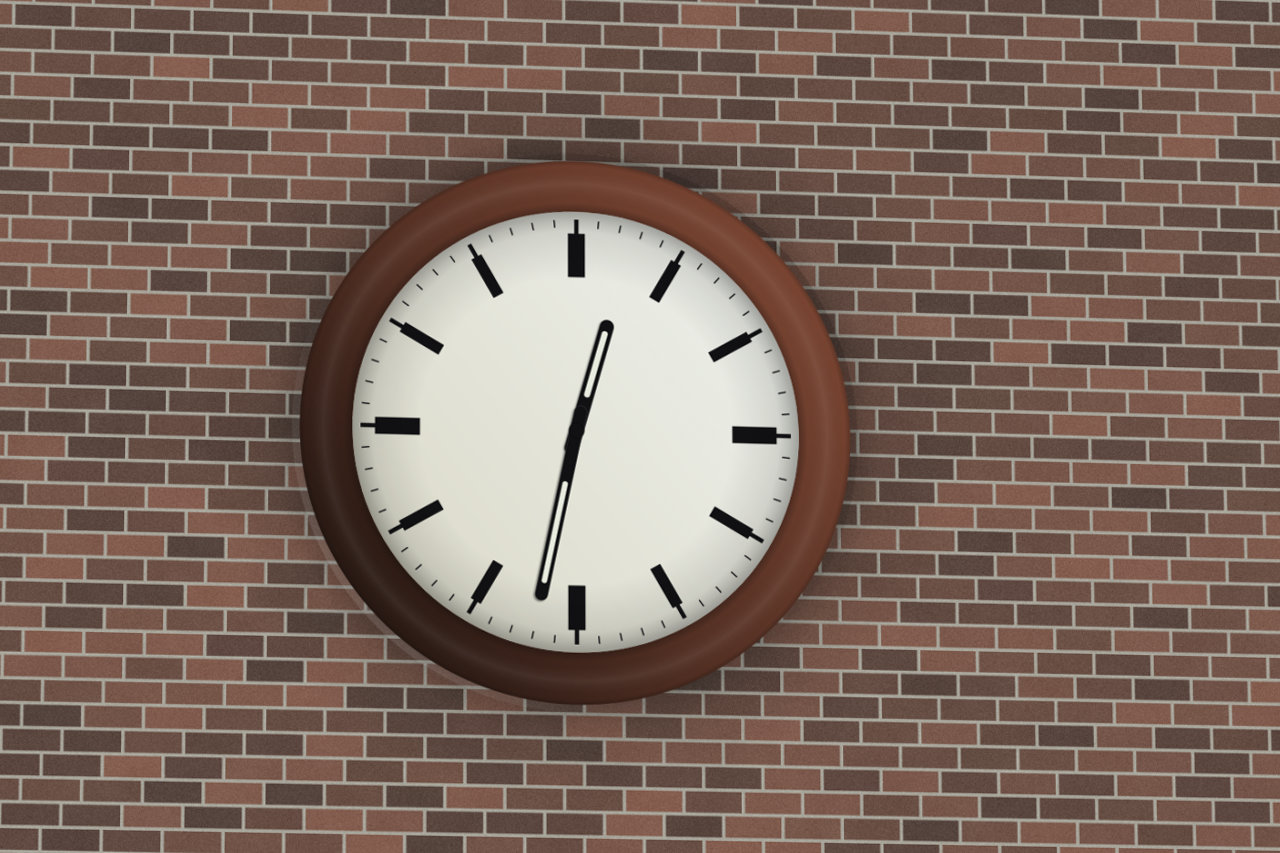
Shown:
h=12 m=32
